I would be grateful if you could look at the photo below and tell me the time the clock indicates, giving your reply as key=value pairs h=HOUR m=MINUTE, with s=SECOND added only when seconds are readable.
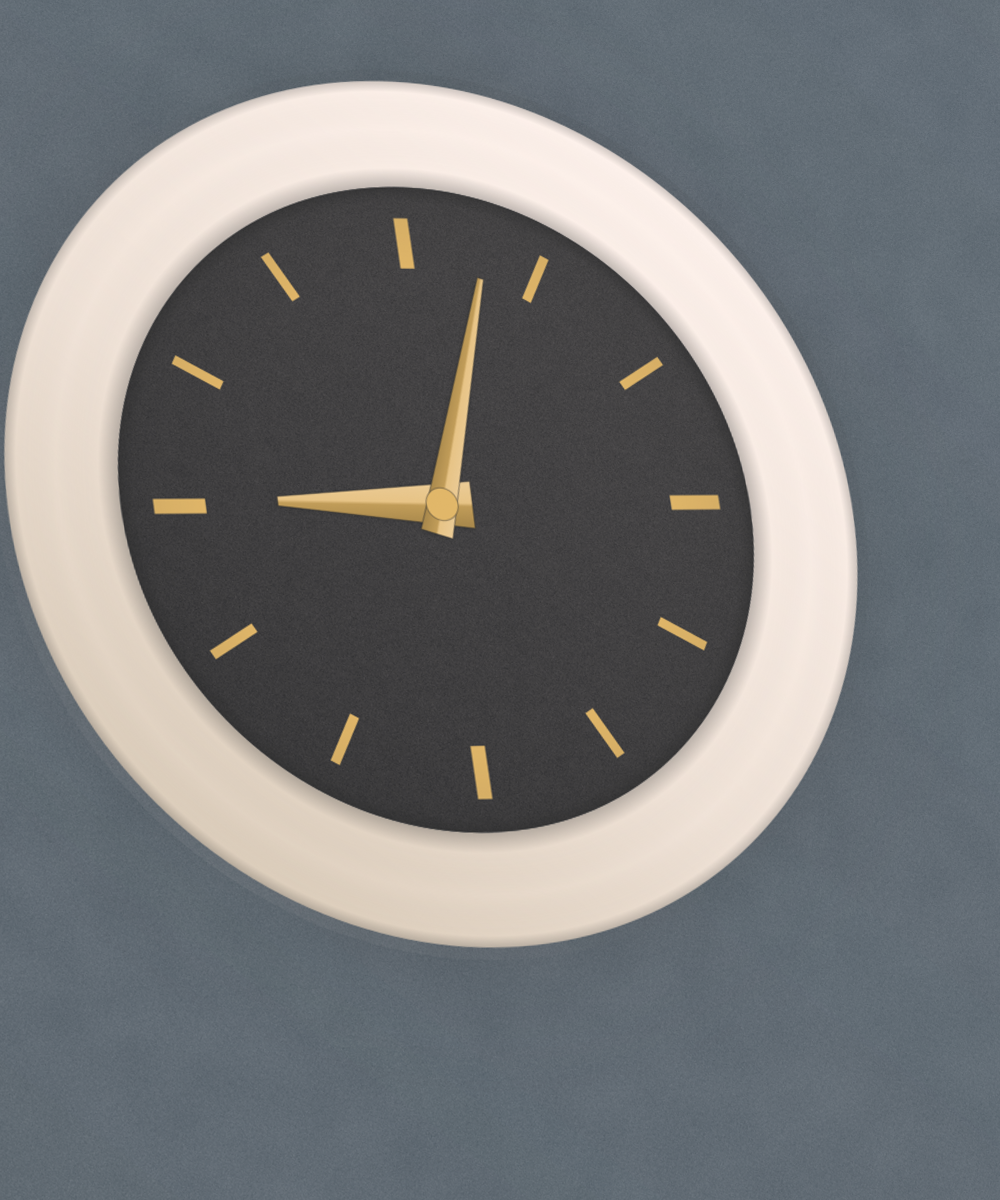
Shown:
h=9 m=3
